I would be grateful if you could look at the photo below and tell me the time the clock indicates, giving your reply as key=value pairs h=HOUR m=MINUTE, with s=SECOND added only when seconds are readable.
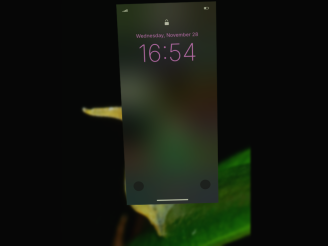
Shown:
h=16 m=54
